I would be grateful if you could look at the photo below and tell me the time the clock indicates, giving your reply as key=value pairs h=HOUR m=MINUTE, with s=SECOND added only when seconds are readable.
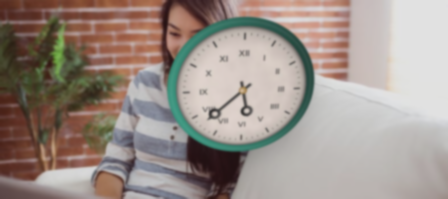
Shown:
h=5 m=38
